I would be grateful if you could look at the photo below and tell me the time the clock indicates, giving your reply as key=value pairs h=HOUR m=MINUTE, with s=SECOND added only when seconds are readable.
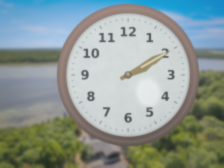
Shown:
h=2 m=10
